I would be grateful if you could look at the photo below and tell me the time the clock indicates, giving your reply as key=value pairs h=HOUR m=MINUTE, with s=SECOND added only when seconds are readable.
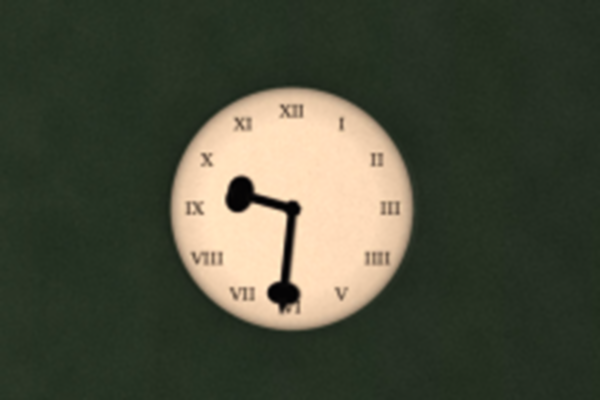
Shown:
h=9 m=31
